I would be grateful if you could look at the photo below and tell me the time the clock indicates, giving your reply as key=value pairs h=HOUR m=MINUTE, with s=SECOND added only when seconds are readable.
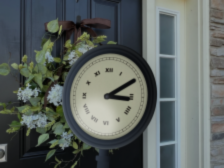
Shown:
h=3 m=10
